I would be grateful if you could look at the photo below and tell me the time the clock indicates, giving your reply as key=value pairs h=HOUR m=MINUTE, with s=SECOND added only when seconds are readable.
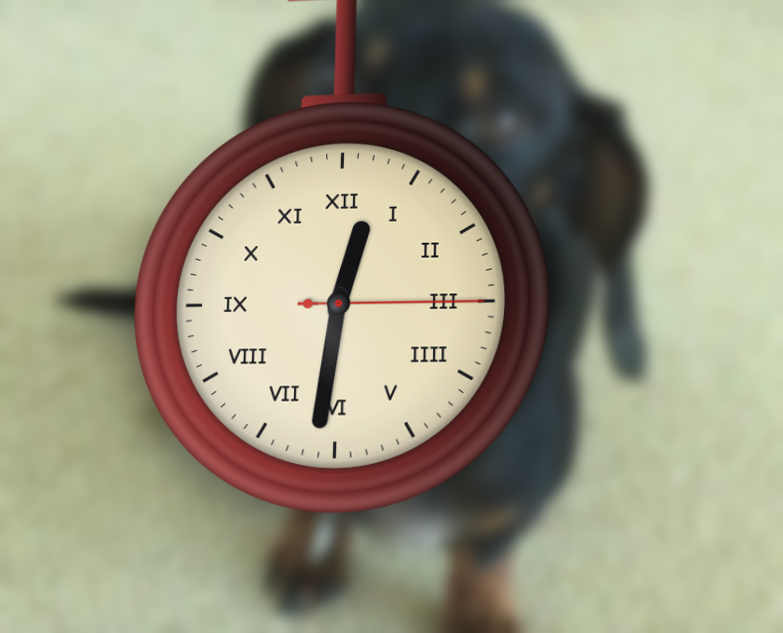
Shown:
h=12 m=31 s=15
